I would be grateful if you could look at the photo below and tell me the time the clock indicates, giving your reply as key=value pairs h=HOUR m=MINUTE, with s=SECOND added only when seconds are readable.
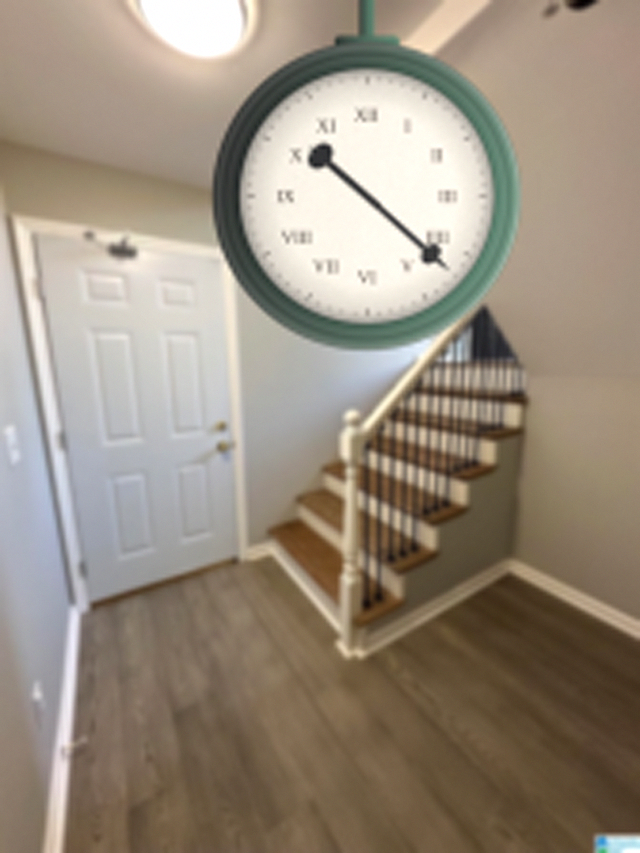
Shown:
h=10 m=22
